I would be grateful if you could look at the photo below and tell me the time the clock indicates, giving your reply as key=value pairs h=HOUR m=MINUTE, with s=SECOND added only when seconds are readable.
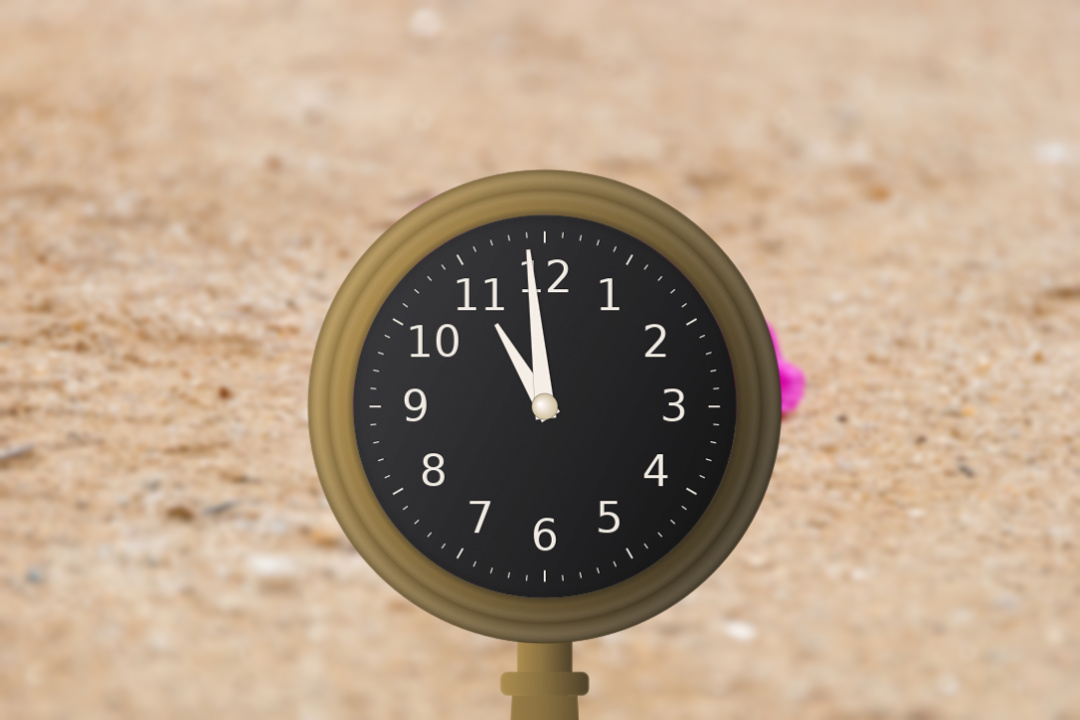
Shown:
h=10 m=59
